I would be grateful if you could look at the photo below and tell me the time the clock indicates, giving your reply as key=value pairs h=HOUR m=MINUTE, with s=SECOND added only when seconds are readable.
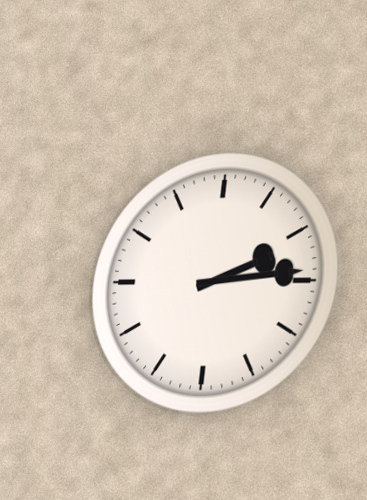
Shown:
h=2 m=14
